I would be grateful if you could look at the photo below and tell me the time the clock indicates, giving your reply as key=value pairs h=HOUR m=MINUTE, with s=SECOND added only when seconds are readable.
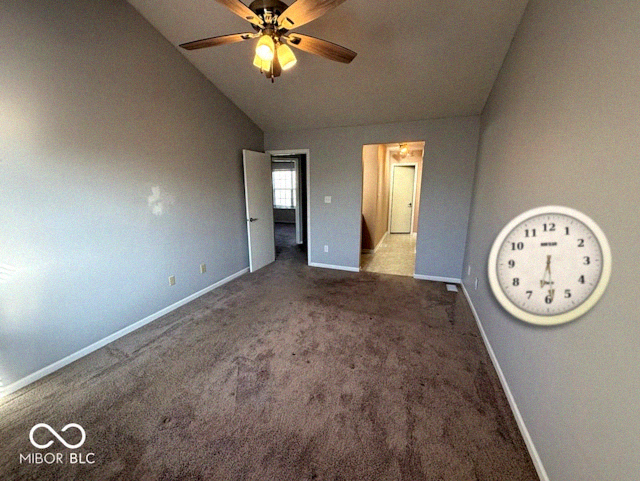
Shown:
h=6 m=29
